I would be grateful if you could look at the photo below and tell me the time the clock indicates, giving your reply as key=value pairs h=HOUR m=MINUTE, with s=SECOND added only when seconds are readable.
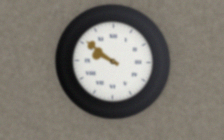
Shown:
h=9 m=51
